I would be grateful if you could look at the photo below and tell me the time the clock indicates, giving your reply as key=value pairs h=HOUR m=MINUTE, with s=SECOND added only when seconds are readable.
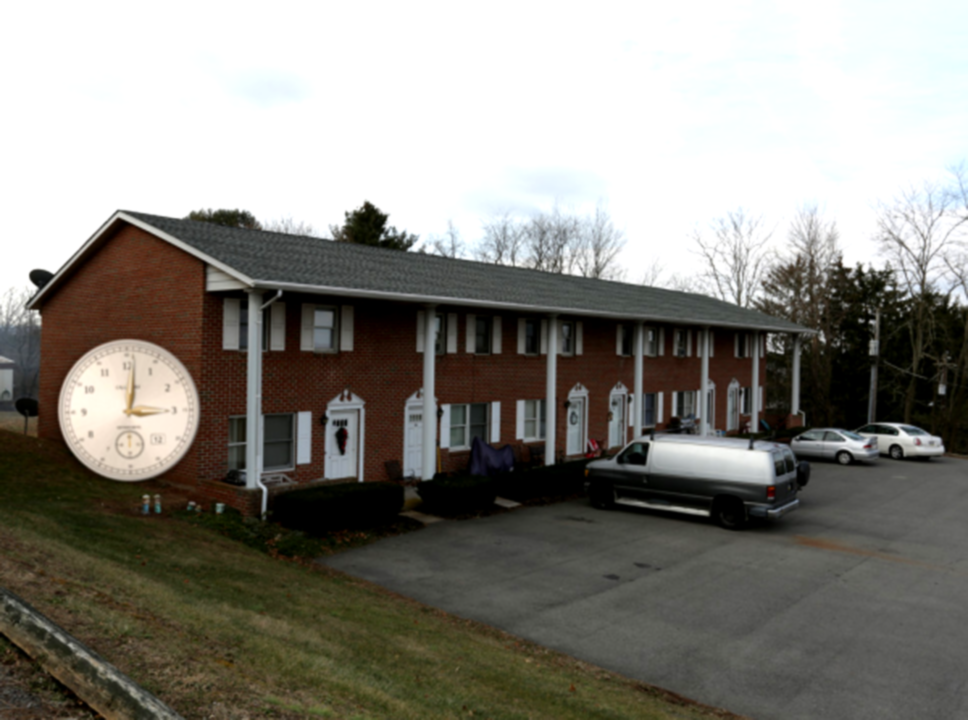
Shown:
h=3 m=1
